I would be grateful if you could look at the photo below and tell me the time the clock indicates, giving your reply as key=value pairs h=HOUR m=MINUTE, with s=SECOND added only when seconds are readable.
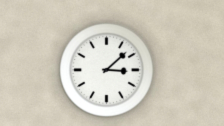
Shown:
h=3 m=8
